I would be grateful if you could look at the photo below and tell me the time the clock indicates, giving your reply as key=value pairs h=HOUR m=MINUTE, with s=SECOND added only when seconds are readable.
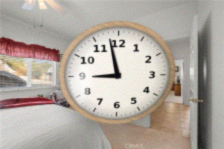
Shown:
h=8 m=58
